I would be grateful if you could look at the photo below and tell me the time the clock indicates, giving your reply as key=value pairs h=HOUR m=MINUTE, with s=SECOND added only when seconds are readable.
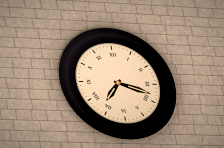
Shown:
h=7 m=18
